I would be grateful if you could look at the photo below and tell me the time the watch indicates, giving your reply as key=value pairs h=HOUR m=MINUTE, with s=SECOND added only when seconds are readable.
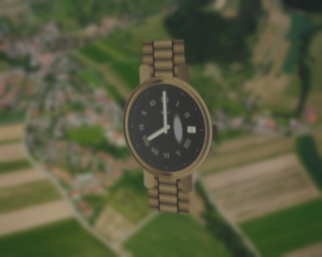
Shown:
h=8 m=0
